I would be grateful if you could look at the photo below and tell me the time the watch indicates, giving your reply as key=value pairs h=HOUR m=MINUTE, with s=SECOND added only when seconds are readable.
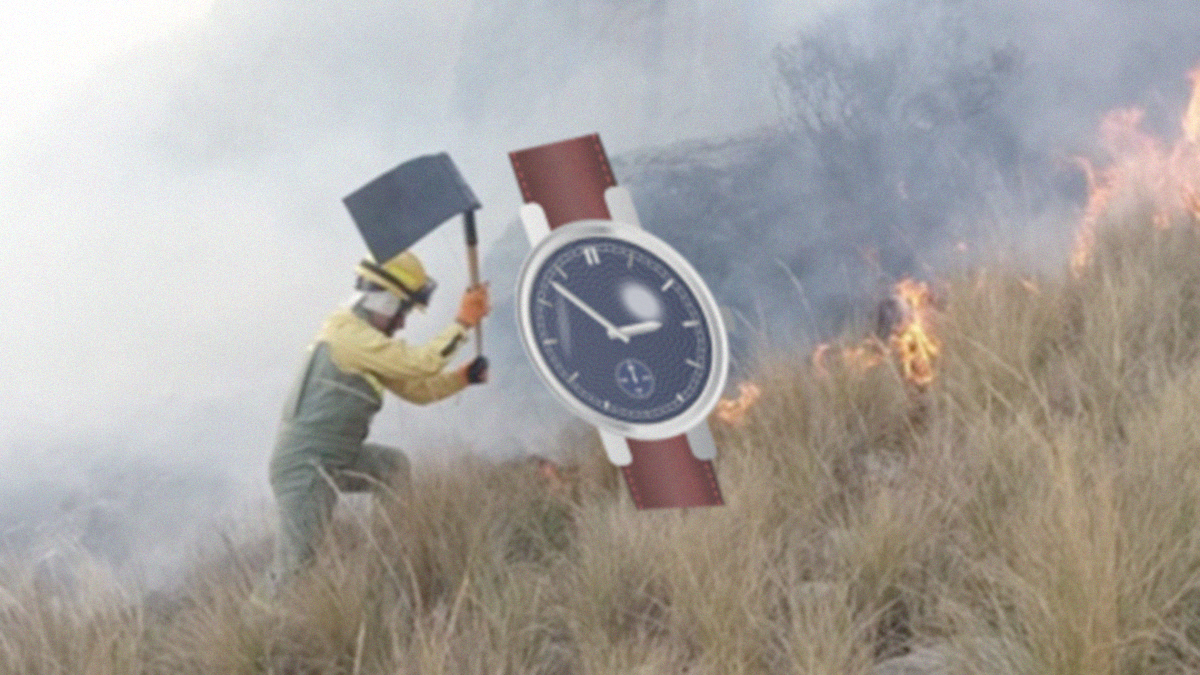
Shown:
h=2 m=53
